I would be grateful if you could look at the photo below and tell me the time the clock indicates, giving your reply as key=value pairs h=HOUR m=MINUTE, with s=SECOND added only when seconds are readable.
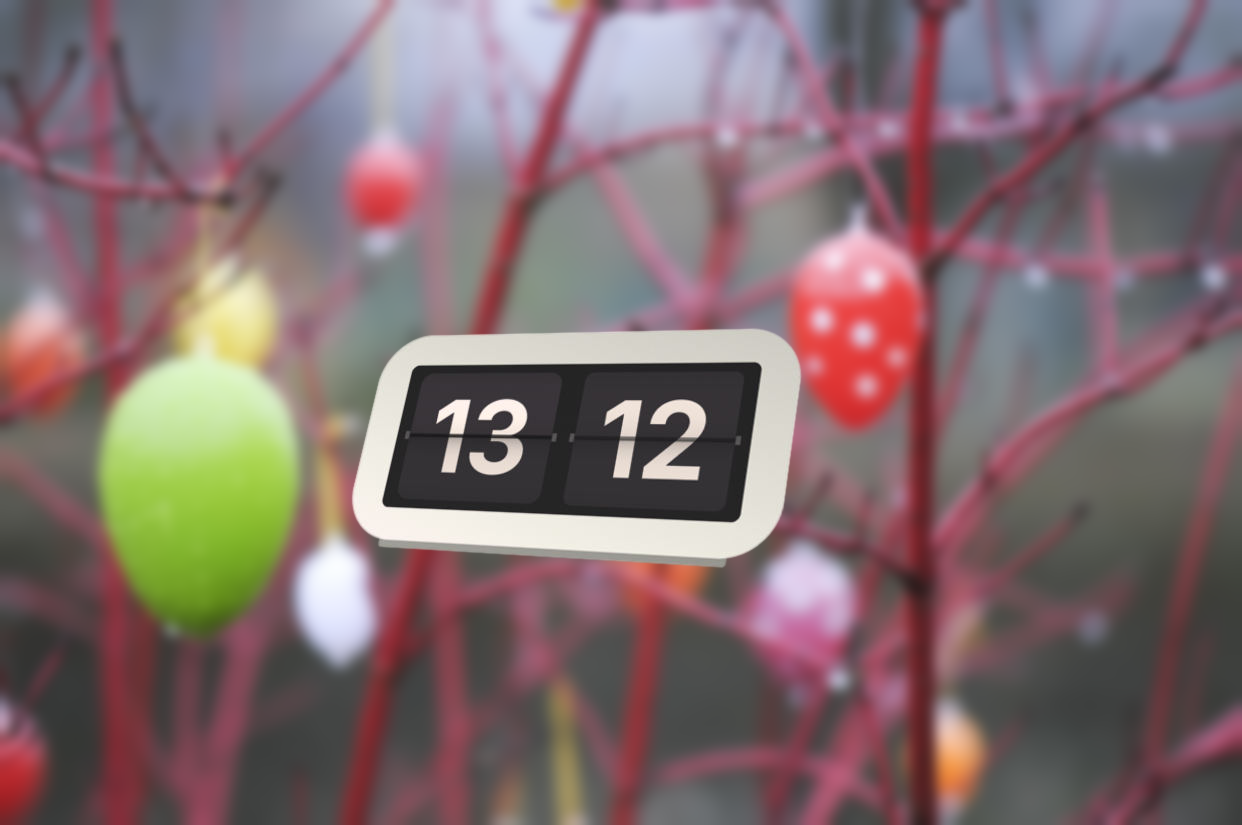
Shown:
h=13 m=12
